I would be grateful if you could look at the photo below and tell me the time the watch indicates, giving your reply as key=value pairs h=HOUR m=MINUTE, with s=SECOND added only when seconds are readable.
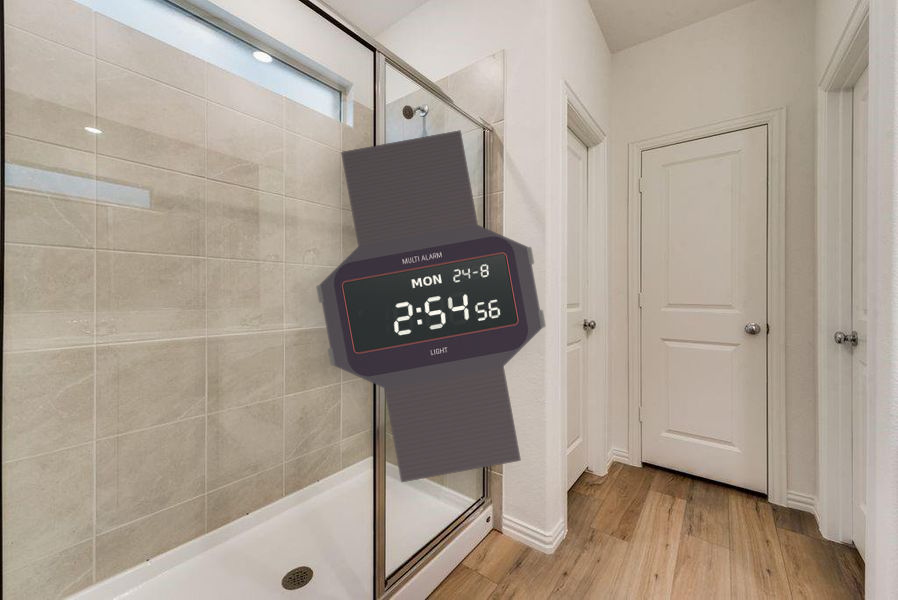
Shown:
h=2 m=54 s=56
